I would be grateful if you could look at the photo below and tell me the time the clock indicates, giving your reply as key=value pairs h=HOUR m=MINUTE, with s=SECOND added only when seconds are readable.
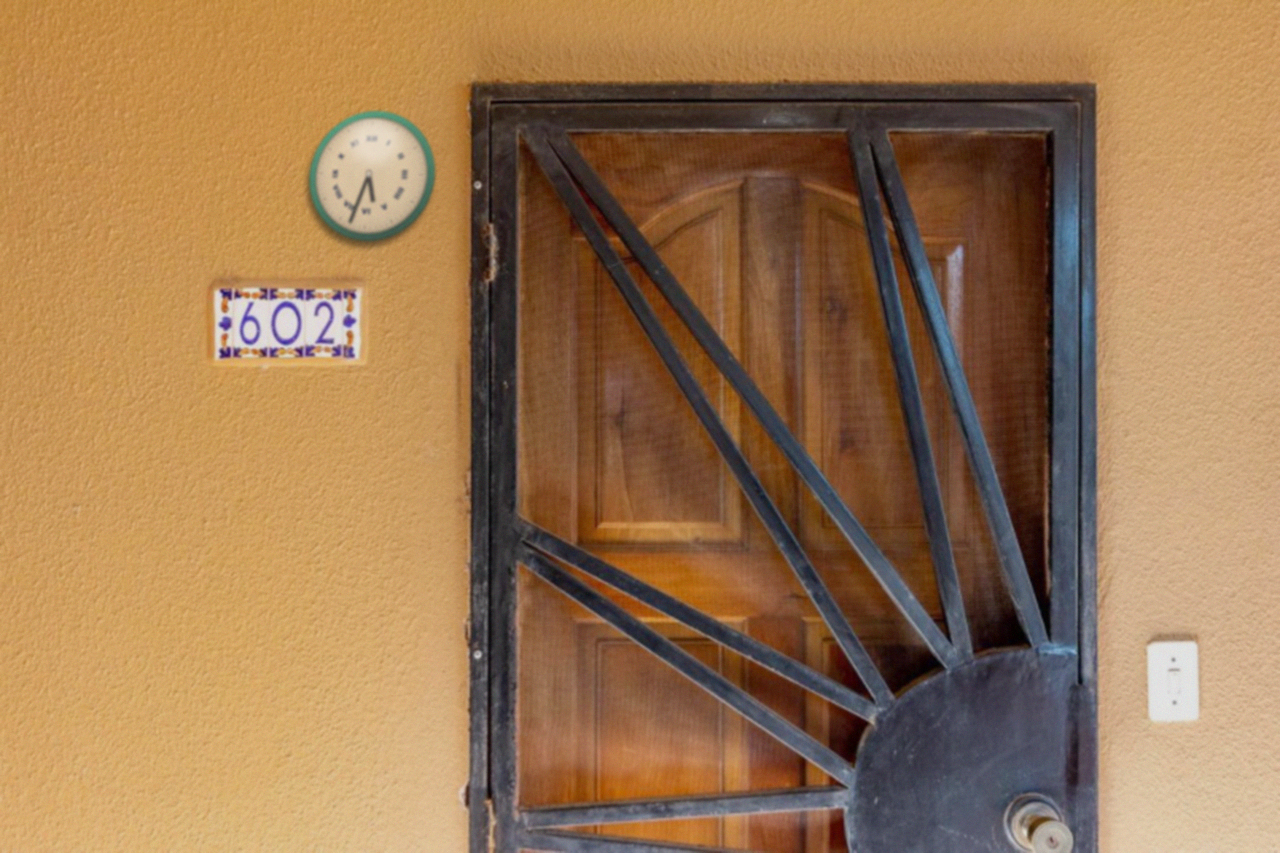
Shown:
h=5 m=33
